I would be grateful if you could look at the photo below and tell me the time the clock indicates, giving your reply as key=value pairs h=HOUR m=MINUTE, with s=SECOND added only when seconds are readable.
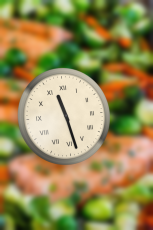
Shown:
h=11 m=28
